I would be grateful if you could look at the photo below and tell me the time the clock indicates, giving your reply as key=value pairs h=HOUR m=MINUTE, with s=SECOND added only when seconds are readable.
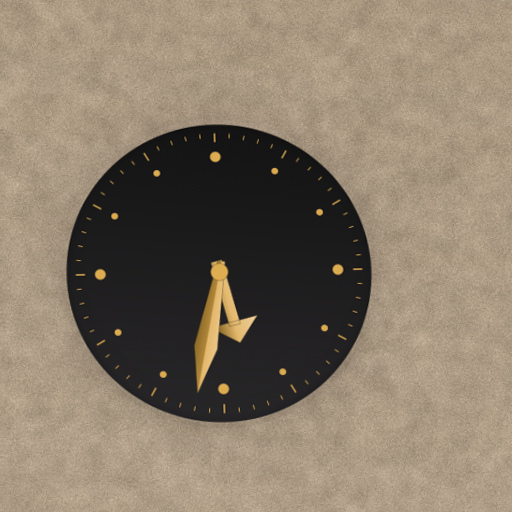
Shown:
h=5 m=32
